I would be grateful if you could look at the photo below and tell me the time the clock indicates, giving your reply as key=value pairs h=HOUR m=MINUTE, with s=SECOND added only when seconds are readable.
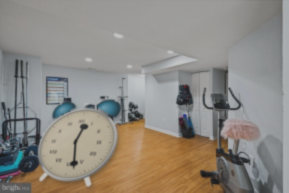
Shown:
h=12 m=28
